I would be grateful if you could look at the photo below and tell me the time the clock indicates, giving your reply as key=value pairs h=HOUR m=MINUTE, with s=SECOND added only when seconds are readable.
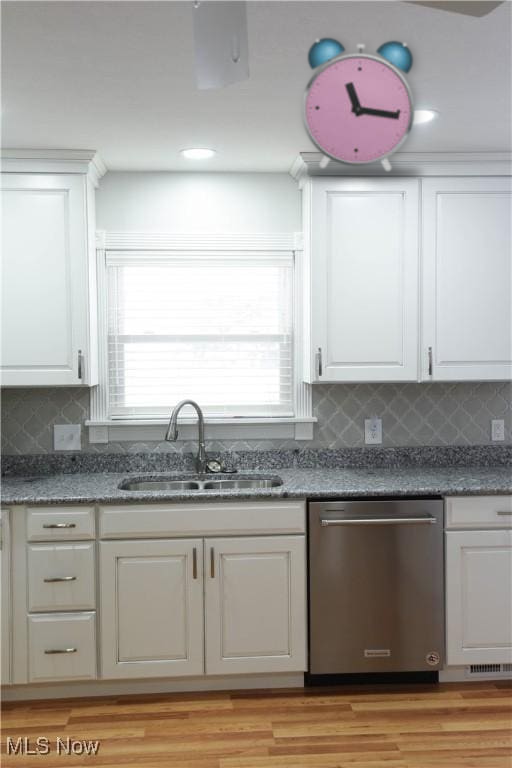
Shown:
h=11 m=16
